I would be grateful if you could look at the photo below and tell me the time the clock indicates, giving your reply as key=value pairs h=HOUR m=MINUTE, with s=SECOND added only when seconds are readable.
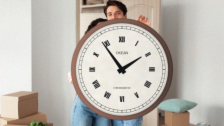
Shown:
h=1 m=54
